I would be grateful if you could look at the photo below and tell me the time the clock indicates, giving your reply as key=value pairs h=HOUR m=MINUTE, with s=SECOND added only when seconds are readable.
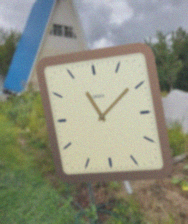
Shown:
h=11 m=9
